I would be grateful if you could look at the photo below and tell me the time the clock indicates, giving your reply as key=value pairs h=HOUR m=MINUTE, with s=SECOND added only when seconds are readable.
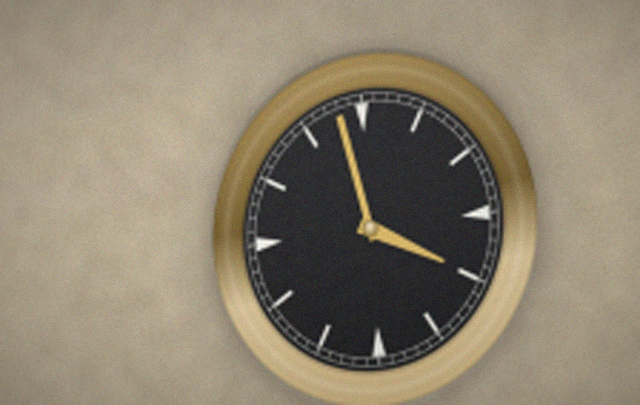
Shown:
h=3 m=58
